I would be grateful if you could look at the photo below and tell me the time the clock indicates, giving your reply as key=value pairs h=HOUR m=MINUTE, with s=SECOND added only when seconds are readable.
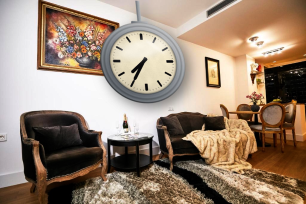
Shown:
h=7 m=35
